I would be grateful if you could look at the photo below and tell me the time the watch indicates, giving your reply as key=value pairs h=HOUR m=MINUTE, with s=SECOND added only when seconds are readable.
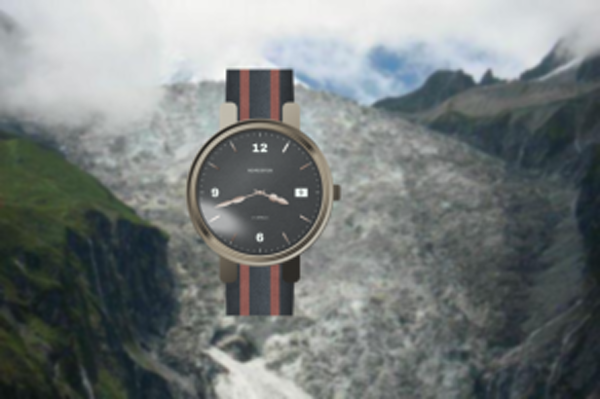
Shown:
h=3 m=42
